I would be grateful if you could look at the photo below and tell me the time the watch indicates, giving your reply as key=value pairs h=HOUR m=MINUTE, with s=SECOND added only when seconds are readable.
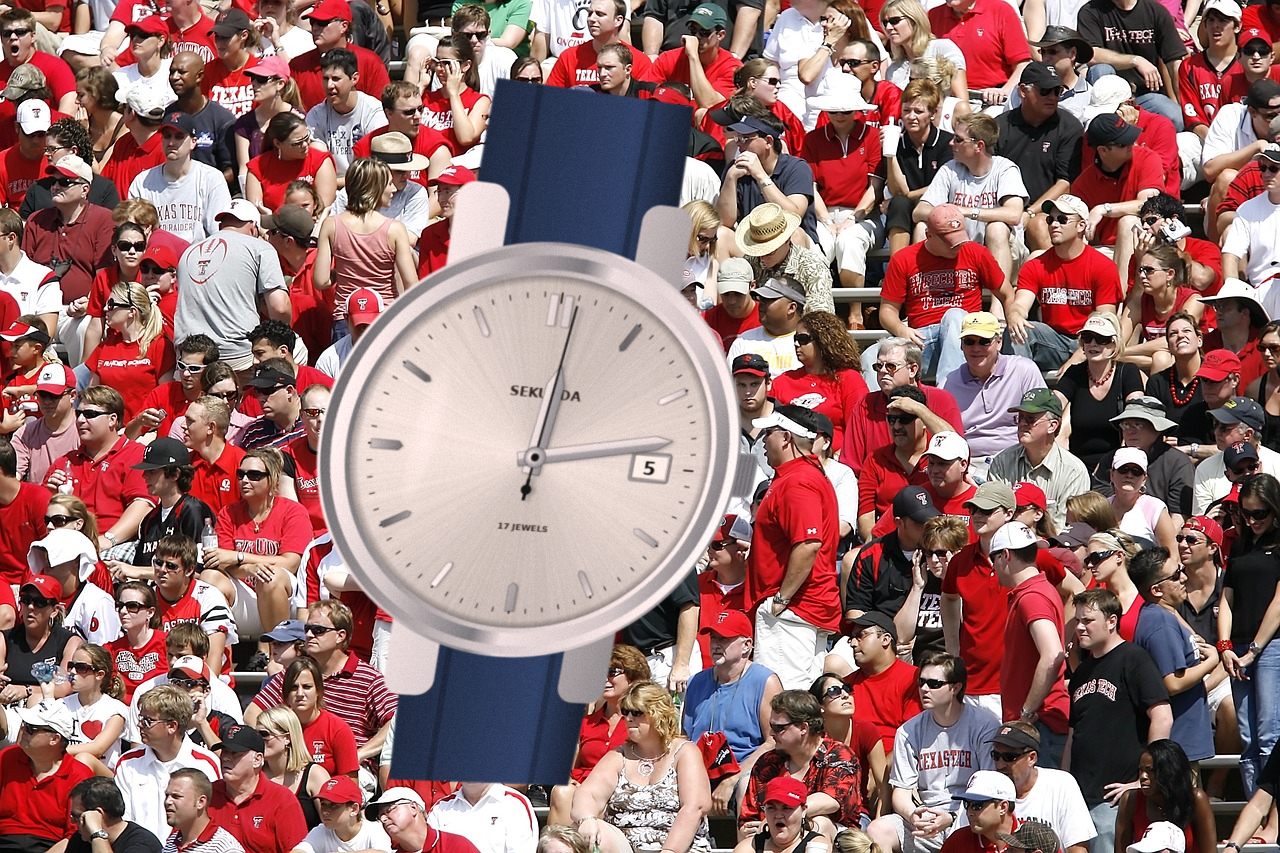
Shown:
h=12 m=13 s=1
